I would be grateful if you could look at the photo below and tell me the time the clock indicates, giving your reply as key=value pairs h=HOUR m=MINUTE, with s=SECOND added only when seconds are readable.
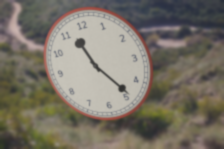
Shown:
h=11 m=24
